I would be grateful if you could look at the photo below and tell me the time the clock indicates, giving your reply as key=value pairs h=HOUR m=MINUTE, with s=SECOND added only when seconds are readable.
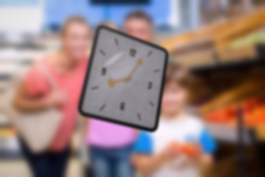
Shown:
h=8 m=4
